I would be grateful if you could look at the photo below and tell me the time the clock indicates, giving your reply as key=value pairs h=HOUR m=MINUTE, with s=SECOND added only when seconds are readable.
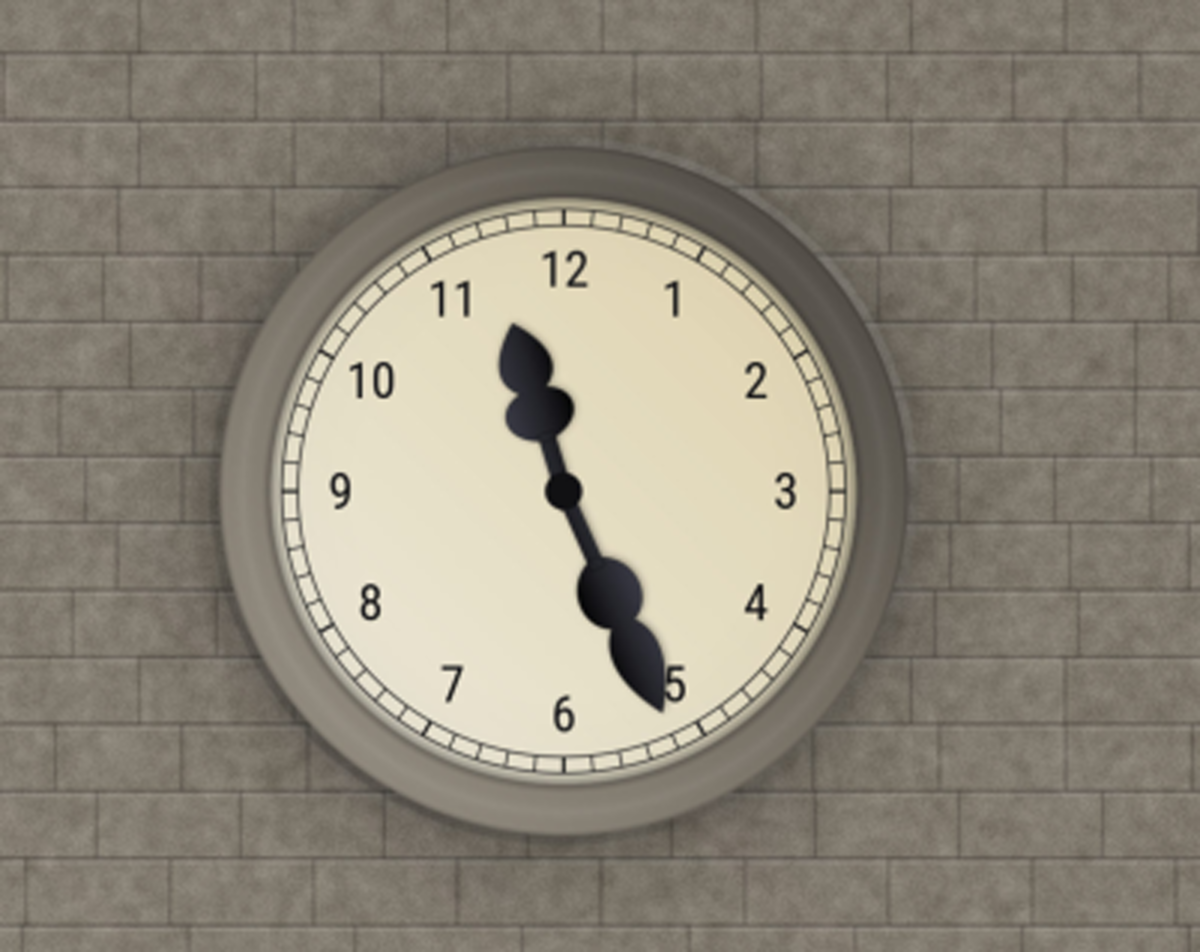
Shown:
h=11 m=26
